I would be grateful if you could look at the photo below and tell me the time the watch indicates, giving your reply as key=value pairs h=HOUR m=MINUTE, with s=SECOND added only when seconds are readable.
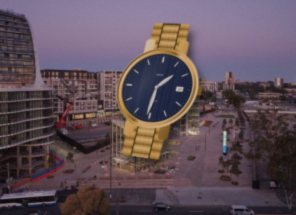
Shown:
h=1 m=31
